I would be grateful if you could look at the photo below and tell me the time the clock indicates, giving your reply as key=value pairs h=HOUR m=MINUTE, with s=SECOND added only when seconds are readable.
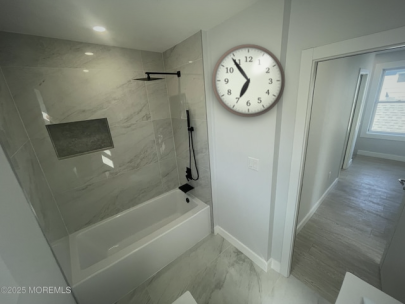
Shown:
h=6 m=54
